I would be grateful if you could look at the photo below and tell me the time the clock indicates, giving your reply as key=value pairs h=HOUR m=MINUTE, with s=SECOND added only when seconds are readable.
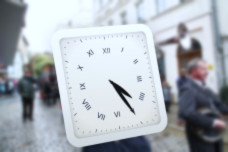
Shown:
h=4 m=25
